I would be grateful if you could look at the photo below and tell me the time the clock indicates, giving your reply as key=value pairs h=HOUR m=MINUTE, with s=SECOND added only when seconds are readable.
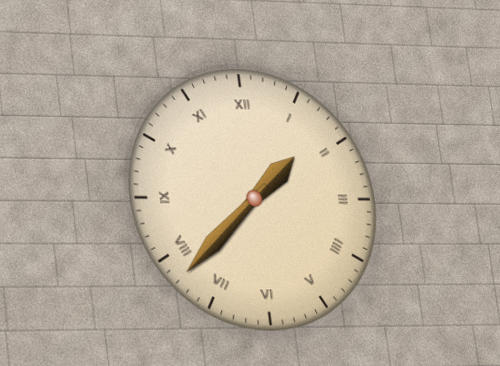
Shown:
h=1 m=38
